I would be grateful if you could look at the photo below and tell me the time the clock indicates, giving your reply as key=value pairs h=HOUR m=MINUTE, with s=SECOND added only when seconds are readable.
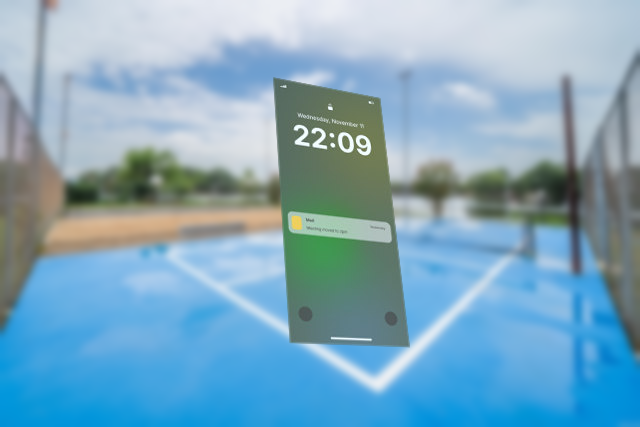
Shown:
h=22 m=9
